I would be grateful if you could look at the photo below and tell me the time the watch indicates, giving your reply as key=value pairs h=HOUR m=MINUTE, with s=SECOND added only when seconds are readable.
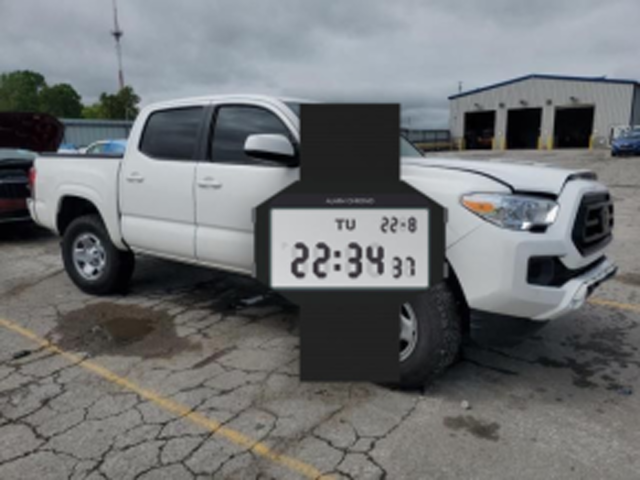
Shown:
h=22 m=34 s=37
